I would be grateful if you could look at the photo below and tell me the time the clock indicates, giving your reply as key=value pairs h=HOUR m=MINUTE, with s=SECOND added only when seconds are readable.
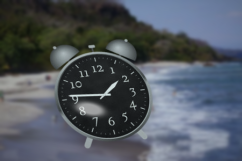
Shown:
h=1 m=46
